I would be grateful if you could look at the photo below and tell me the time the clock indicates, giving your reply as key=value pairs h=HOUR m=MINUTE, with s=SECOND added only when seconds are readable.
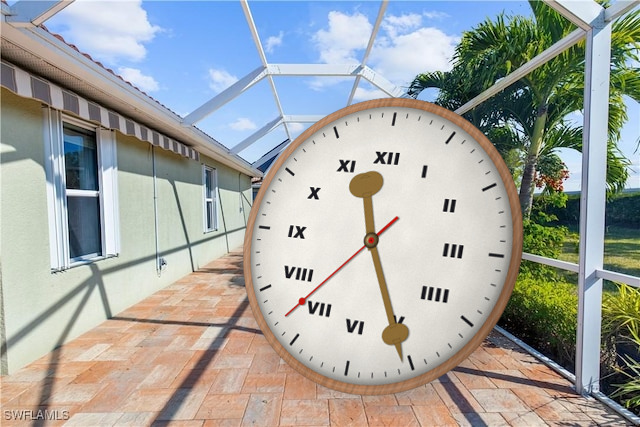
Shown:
h=11 m=25 s=37
